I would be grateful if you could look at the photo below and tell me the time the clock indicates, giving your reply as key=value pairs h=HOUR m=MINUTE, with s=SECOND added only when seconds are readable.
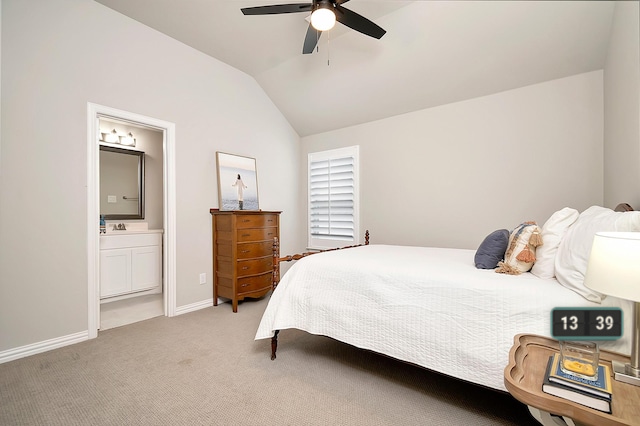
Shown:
h=13 m=39
